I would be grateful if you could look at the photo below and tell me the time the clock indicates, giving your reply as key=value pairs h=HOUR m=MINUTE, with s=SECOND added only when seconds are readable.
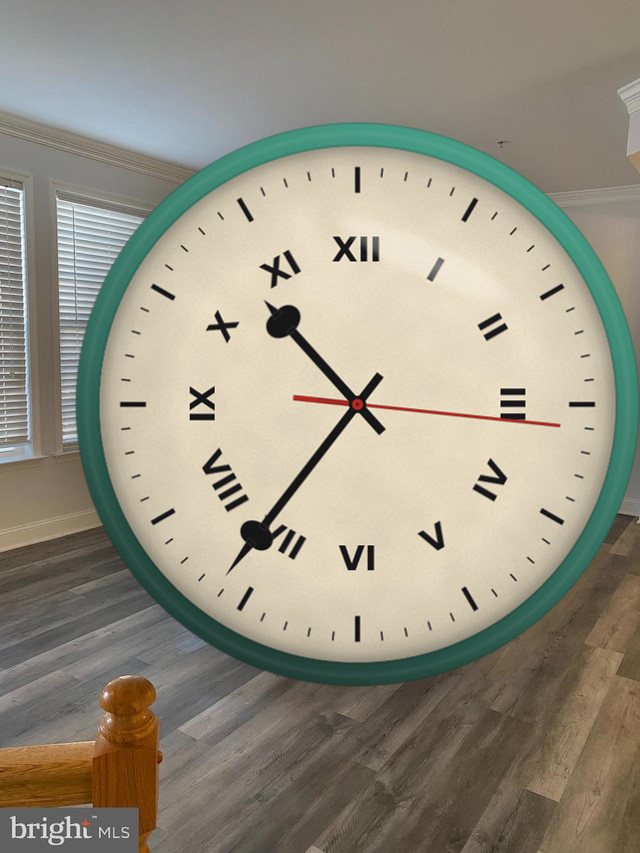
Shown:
h=10 m=36 s=16
